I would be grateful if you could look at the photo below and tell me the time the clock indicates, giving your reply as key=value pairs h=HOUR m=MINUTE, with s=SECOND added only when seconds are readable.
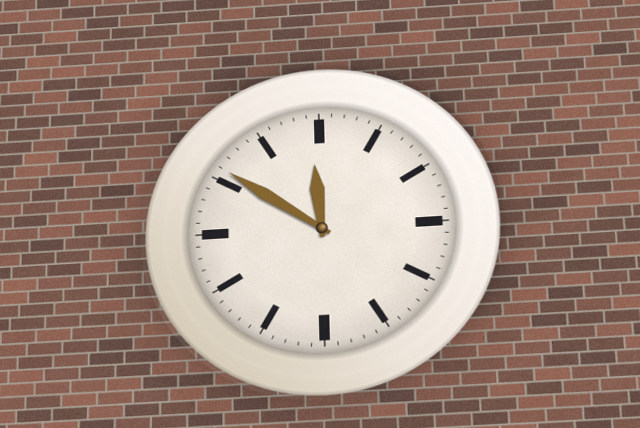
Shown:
h=11 m=51
